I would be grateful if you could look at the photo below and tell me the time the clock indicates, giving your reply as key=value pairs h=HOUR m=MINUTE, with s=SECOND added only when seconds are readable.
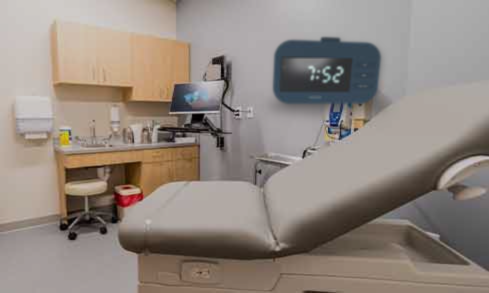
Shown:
h=7 m=52
